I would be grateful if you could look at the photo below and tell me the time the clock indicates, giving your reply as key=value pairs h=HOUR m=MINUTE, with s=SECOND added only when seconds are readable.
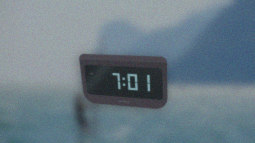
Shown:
h=7 m=1
